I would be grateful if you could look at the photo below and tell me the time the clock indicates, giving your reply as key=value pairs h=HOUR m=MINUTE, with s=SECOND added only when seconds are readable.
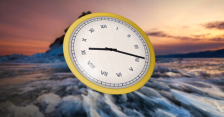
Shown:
h=9 m=19
